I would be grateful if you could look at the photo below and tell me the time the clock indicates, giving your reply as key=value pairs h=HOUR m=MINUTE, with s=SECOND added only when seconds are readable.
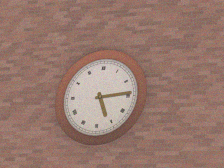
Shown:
h=5 m=14
